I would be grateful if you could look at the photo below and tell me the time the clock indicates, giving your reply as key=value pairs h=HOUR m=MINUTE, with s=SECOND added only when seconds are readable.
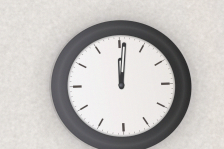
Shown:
h=12 m=1
